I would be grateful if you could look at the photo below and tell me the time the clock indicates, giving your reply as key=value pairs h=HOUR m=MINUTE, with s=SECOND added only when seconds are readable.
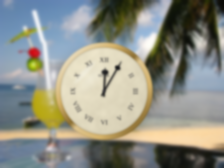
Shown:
h=12 m=5
